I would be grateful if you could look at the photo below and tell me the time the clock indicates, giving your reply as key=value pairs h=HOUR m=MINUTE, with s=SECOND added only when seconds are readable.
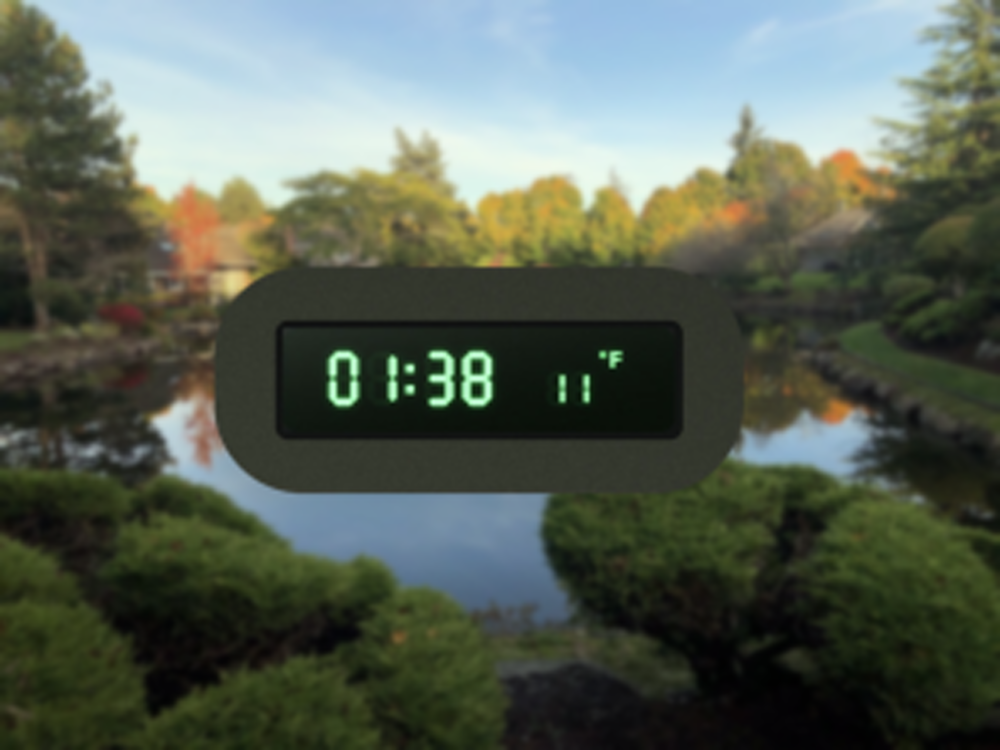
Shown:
h=1 m=38
